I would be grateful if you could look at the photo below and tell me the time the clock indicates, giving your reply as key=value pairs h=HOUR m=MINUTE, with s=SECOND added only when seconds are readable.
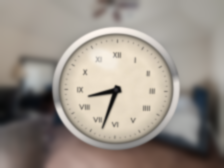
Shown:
h=8 m=33
